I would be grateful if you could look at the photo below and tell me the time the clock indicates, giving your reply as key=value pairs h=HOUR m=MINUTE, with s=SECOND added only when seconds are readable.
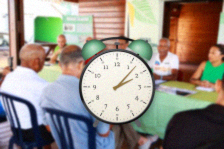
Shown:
h=2 m=7
